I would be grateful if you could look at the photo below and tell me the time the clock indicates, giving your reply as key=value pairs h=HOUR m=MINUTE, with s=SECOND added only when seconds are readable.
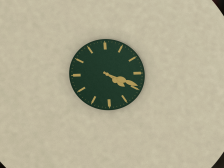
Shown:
h=4 m=19
